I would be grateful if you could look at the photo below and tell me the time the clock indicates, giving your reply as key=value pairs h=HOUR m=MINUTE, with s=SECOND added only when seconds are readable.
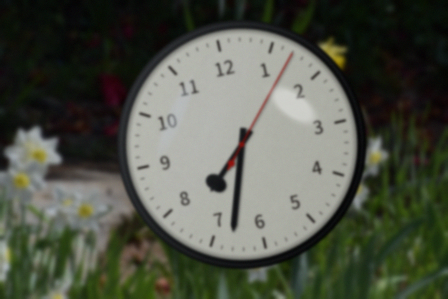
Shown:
h=7 m=33 s=7
